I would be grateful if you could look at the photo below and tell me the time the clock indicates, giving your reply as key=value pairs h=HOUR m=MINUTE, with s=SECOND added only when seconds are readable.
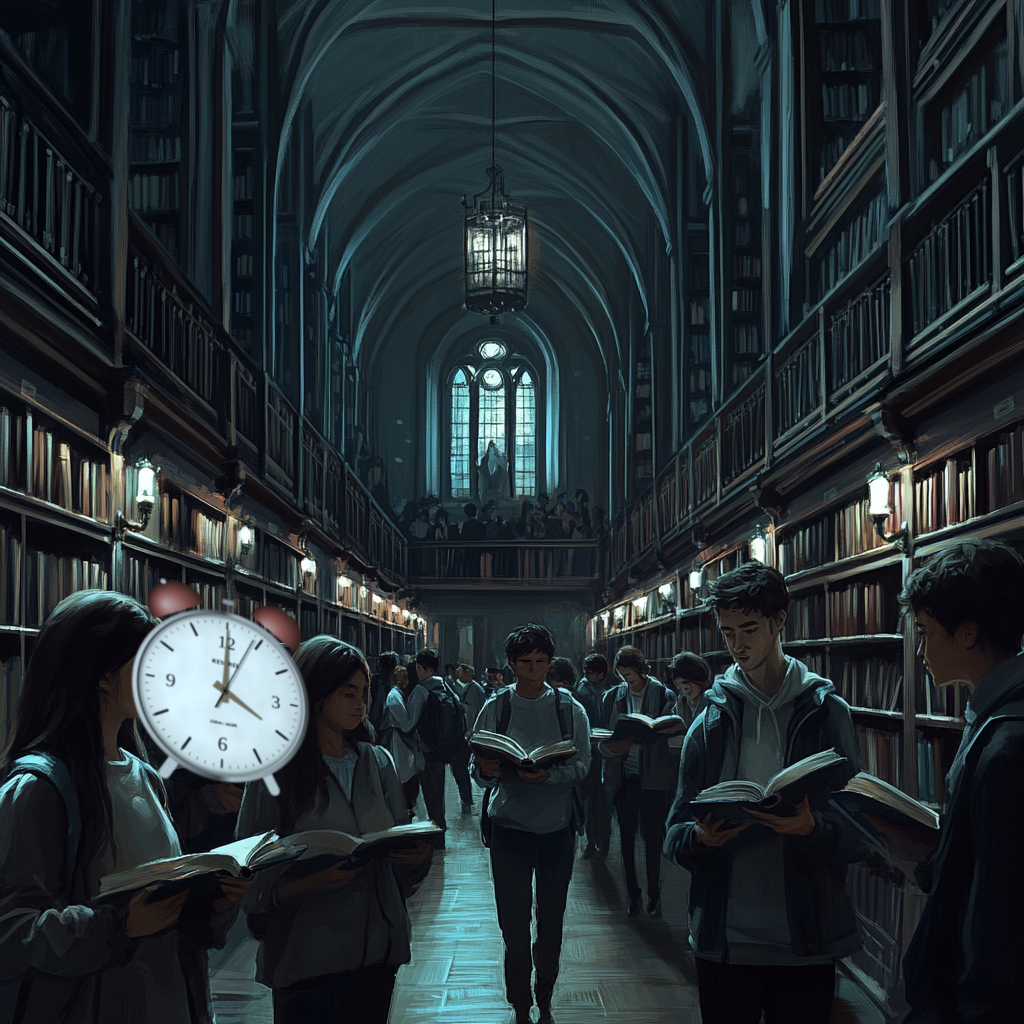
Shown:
h=4 m=0 s=4
